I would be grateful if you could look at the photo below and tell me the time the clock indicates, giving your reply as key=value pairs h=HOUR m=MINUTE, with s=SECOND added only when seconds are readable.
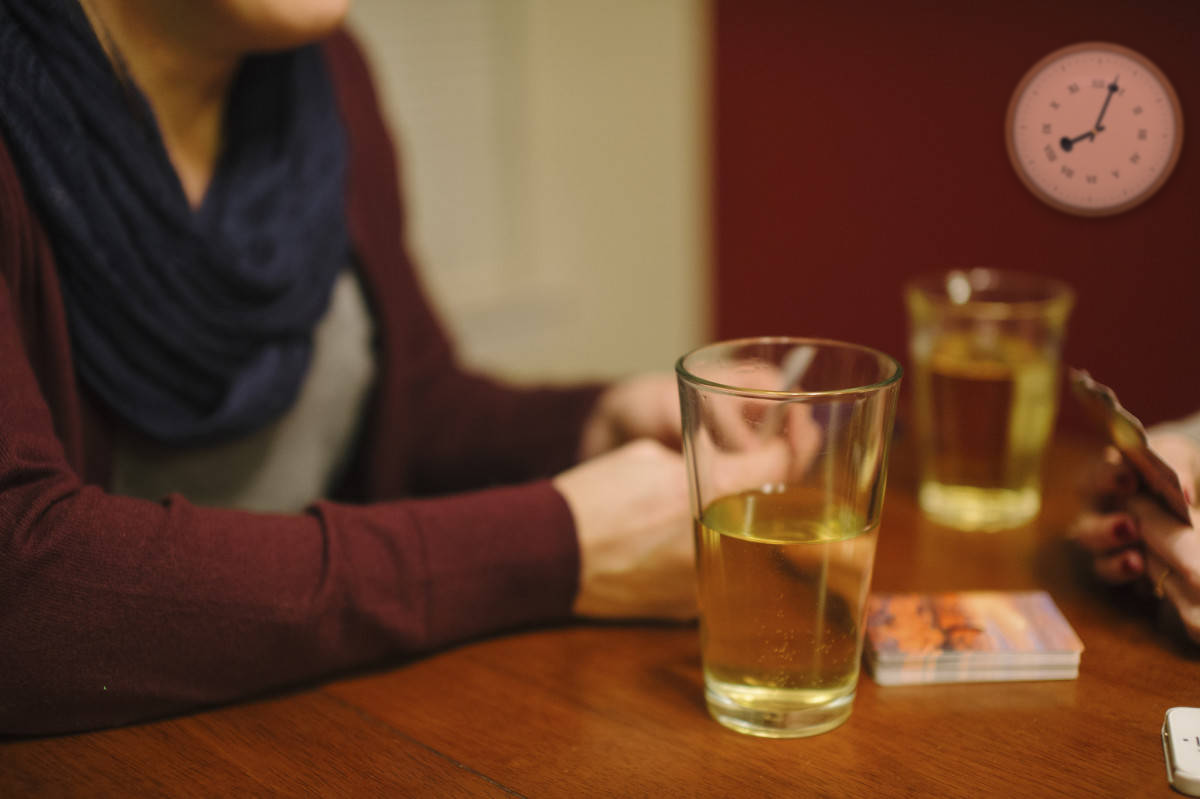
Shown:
h=8 m=3
